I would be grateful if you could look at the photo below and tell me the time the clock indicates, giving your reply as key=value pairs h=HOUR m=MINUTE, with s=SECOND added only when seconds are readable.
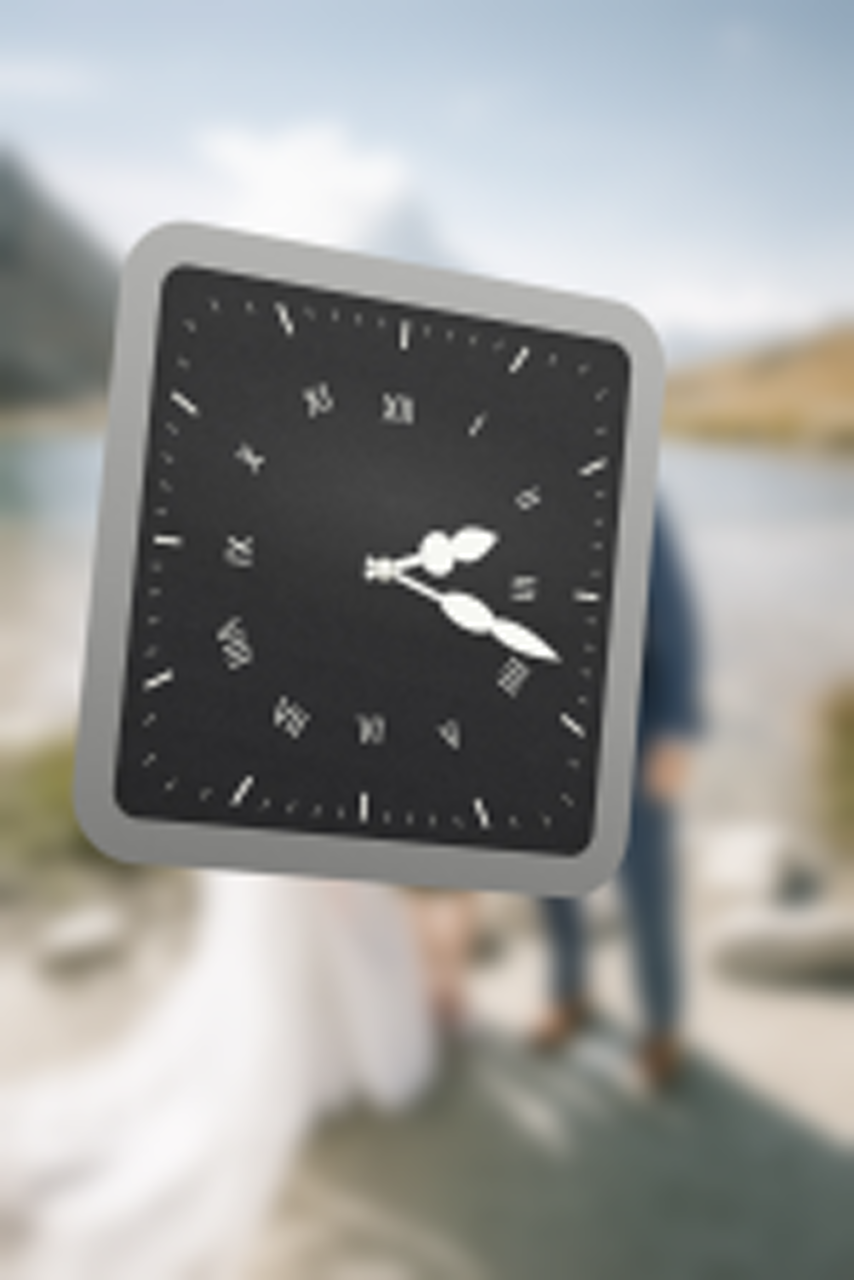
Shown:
h=2 m=18
